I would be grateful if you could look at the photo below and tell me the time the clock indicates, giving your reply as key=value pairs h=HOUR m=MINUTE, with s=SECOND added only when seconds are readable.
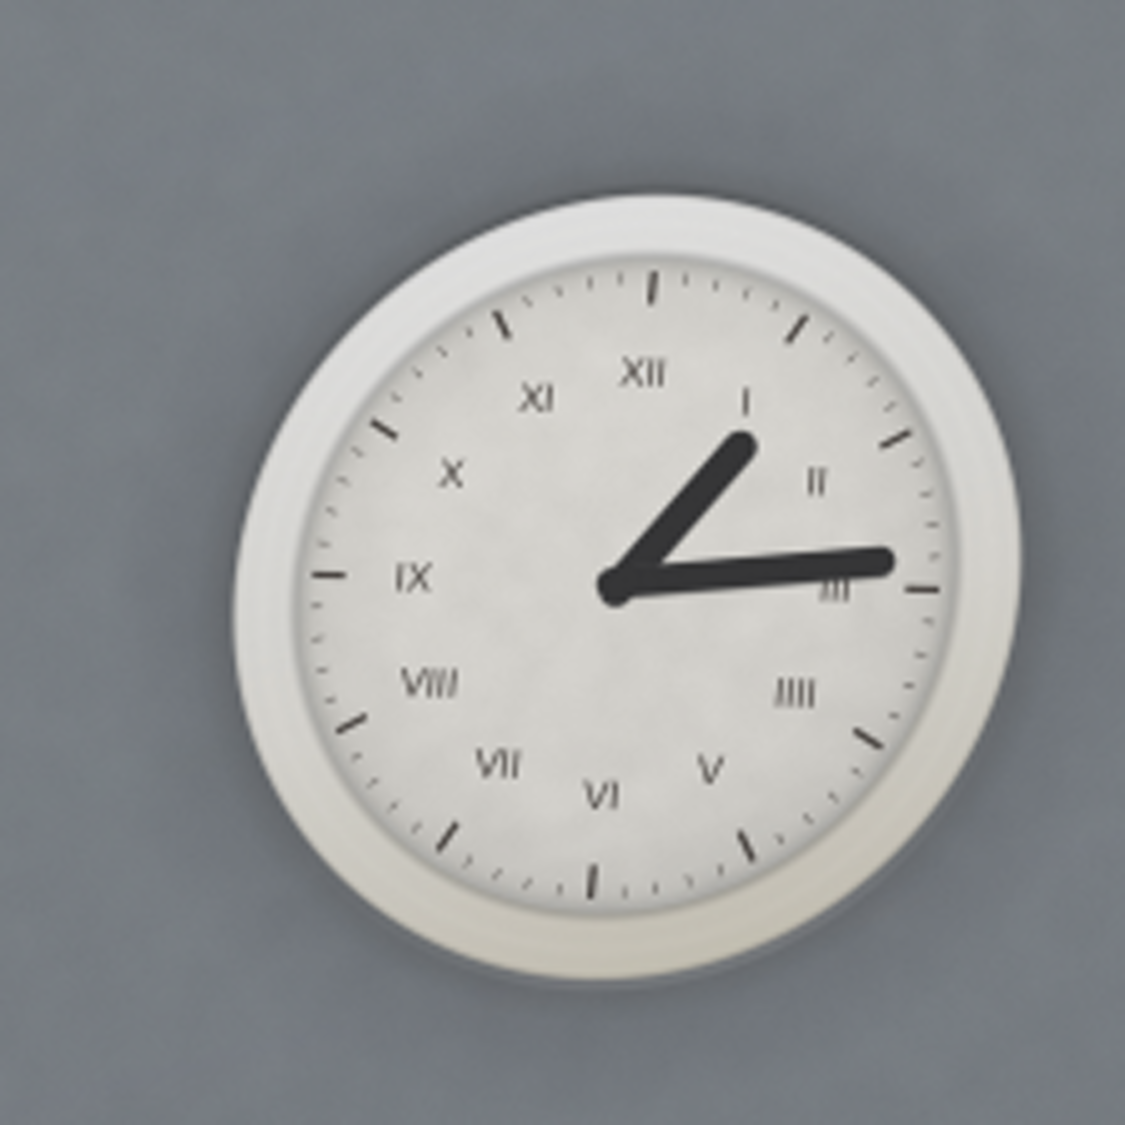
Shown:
h=1 m=14
